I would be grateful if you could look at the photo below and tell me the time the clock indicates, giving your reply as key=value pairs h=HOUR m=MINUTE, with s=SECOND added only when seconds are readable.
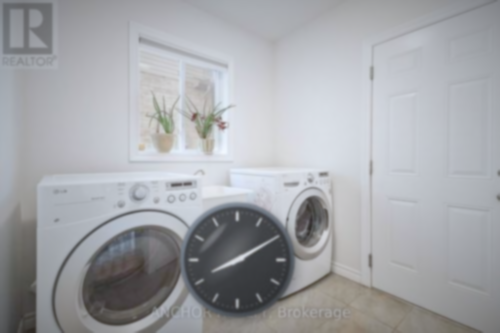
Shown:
h=8 m=10
